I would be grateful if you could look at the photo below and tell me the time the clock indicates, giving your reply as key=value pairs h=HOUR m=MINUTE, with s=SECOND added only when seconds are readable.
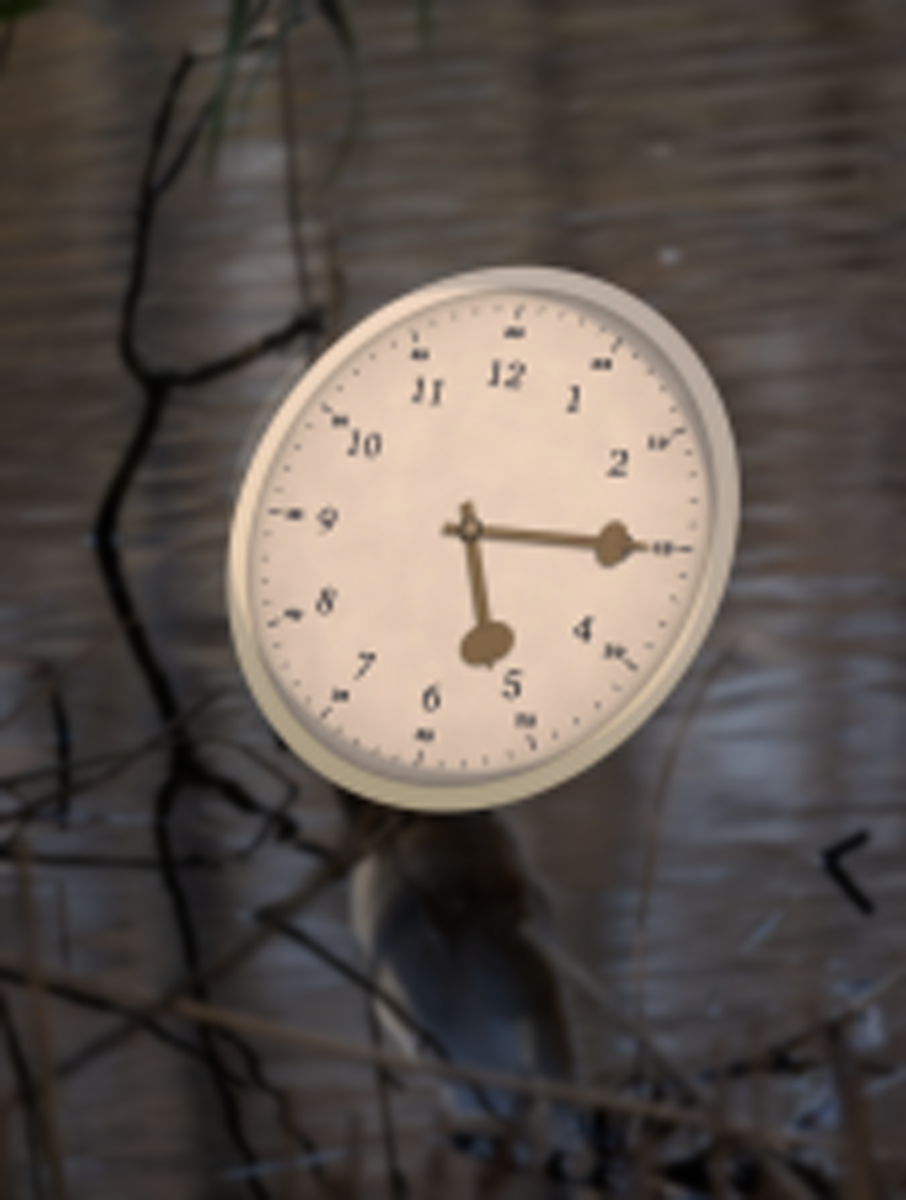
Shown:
h=5 m=15
